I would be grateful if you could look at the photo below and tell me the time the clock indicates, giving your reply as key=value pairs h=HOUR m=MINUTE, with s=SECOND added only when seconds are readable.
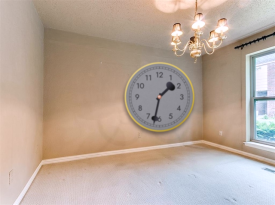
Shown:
h=1 m=32
